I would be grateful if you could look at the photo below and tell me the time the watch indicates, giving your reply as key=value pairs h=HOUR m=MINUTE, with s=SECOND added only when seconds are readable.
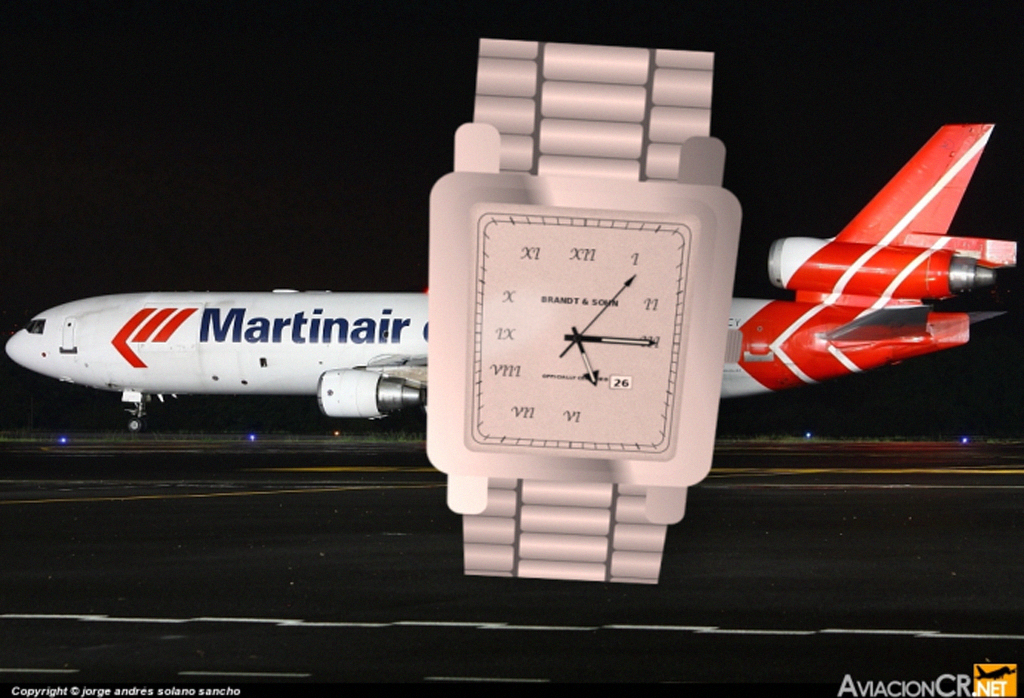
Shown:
h=5 m=15 s=6
